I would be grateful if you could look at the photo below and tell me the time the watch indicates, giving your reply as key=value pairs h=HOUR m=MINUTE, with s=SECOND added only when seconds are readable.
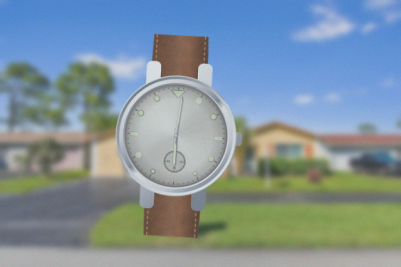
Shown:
h=6 m=1
